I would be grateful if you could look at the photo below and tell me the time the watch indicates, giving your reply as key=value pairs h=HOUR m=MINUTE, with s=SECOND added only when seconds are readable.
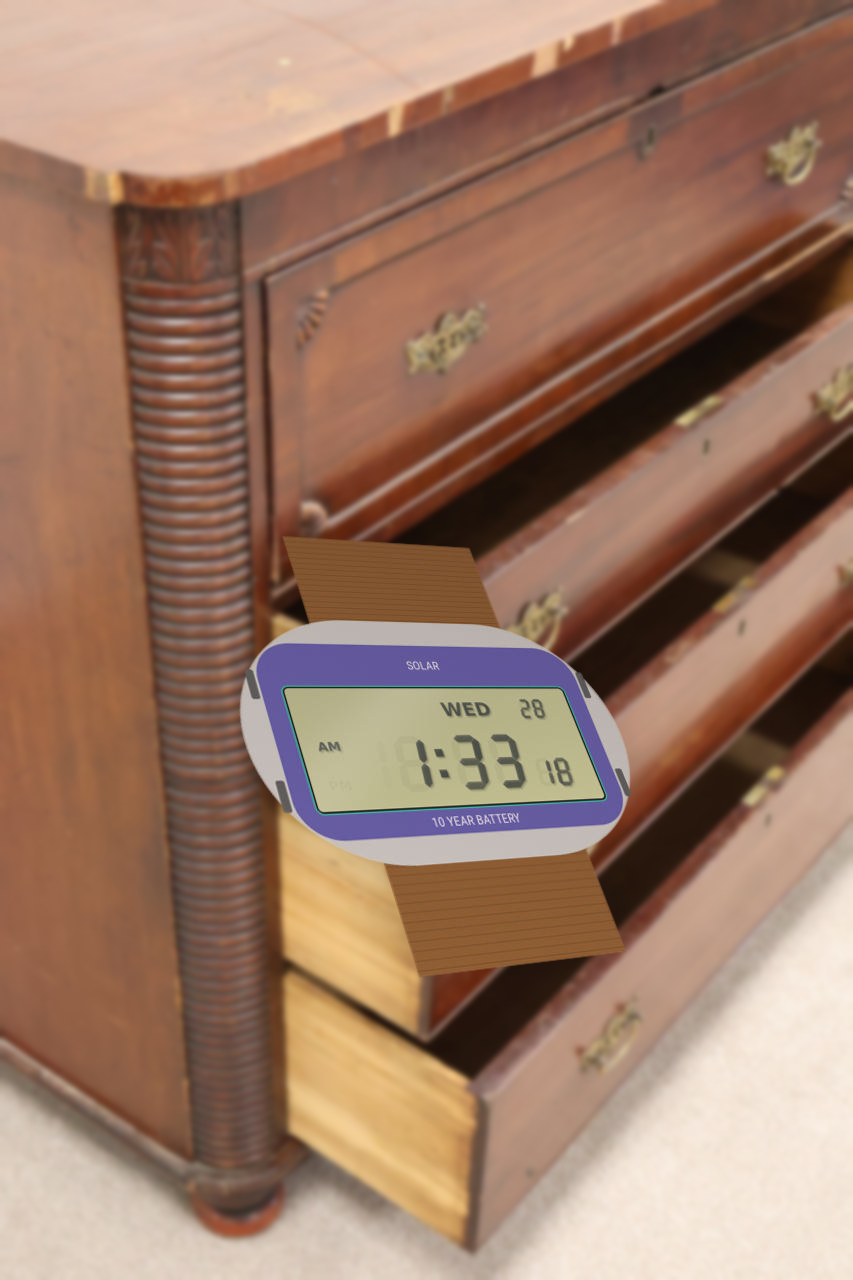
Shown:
h=1 m=33 s=18
